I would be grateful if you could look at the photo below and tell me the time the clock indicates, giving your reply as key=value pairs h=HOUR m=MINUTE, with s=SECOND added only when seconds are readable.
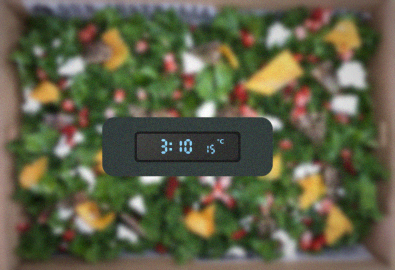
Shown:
h=3 m=10
